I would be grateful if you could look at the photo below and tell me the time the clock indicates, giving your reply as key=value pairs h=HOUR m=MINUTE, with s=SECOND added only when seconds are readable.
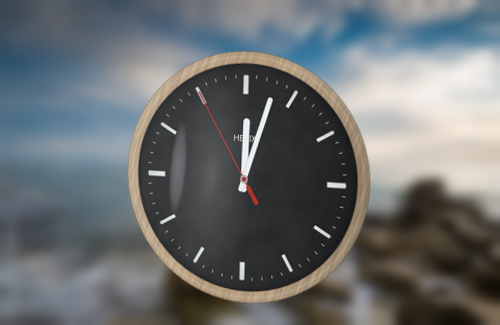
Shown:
h=12 m=2 s=55
